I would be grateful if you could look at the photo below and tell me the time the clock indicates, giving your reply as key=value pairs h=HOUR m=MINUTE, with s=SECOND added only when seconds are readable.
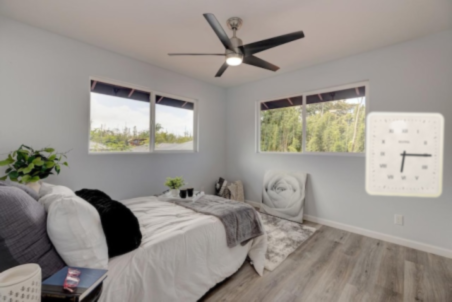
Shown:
h=6 m=15
